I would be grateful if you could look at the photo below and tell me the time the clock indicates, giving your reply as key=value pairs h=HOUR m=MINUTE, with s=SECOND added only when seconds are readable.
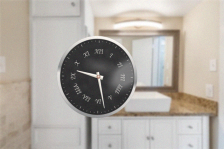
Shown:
h=9 m=28
